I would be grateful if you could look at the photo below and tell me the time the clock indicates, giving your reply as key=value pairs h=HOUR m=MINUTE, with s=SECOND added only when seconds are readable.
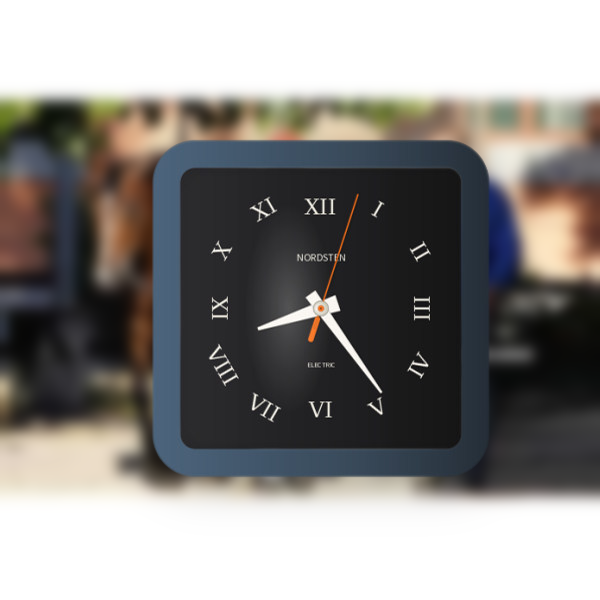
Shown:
h=8 m=24 s=3
